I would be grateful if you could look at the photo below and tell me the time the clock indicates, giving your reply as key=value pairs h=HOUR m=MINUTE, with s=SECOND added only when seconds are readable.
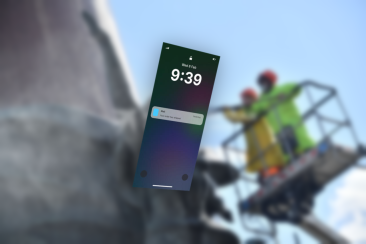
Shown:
h=9 m=39
